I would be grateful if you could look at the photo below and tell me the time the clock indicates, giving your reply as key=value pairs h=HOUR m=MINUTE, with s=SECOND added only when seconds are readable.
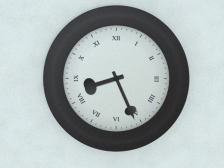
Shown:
h=8 m=26
